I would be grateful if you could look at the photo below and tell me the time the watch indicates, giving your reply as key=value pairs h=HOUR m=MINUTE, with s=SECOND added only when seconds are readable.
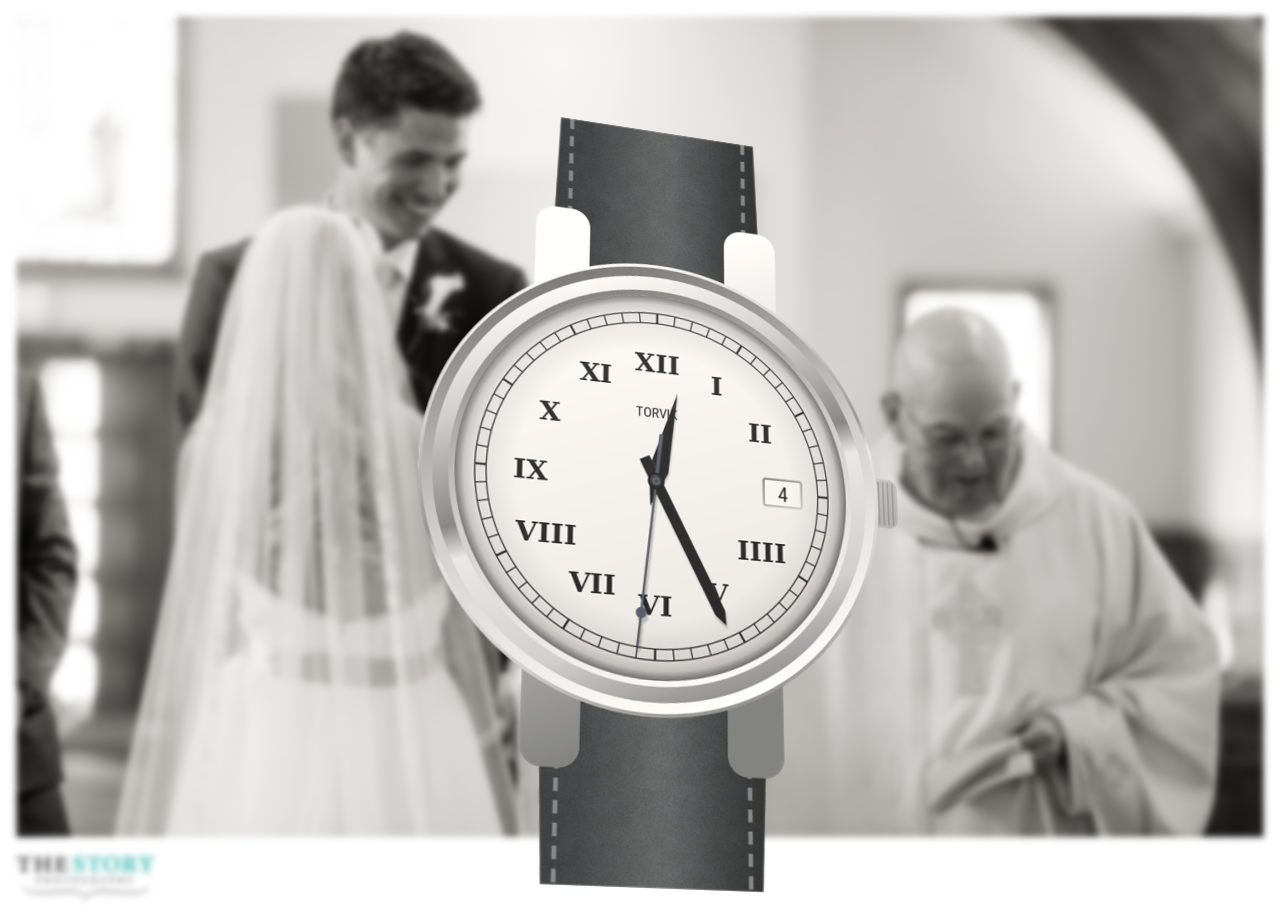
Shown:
h=12 m=25 s=31
